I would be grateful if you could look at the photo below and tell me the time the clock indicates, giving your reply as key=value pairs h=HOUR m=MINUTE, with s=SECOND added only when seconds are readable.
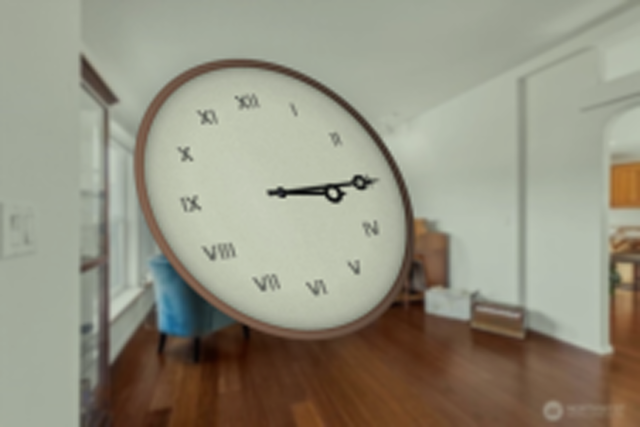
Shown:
h=3 m=15
